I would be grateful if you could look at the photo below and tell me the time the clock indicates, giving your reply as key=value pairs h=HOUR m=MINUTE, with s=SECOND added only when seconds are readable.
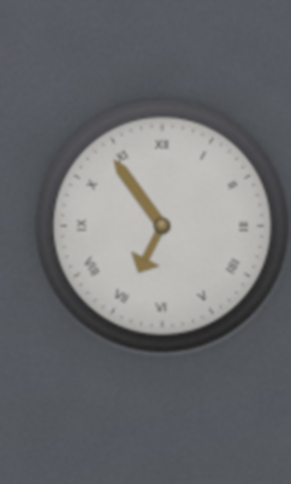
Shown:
h=6 m=54
